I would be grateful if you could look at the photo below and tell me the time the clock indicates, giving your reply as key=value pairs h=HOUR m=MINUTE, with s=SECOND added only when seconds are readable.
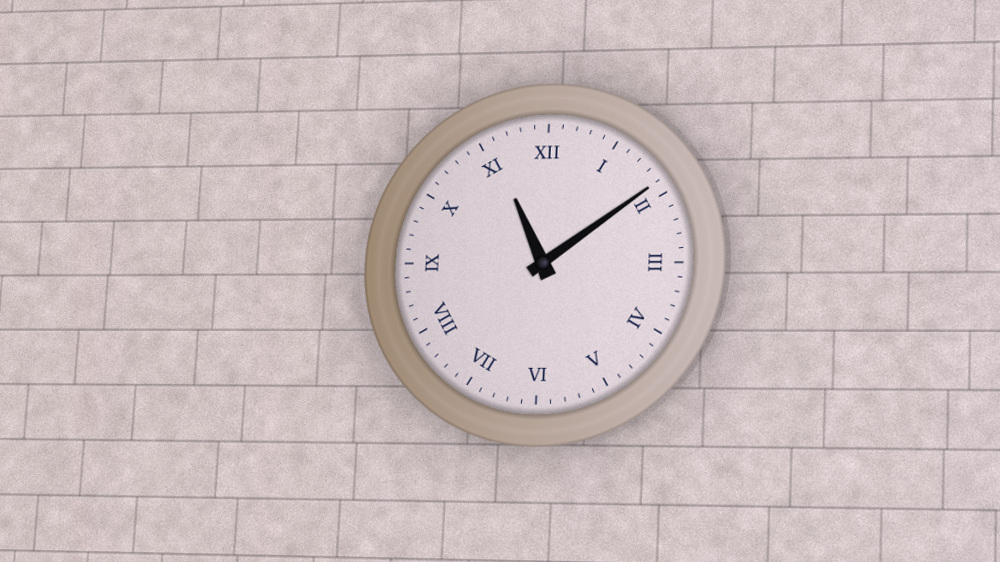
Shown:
h=11 m=9
